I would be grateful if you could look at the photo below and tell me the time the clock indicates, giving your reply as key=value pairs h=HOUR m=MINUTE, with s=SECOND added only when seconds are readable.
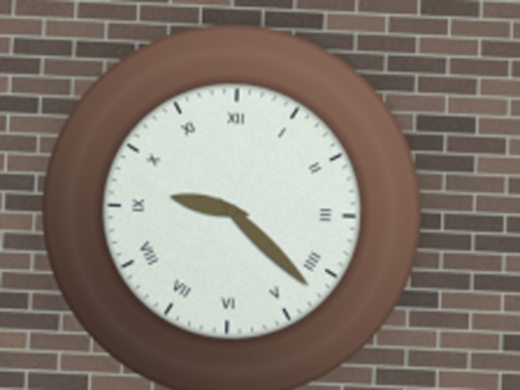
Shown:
h=9 m=22
